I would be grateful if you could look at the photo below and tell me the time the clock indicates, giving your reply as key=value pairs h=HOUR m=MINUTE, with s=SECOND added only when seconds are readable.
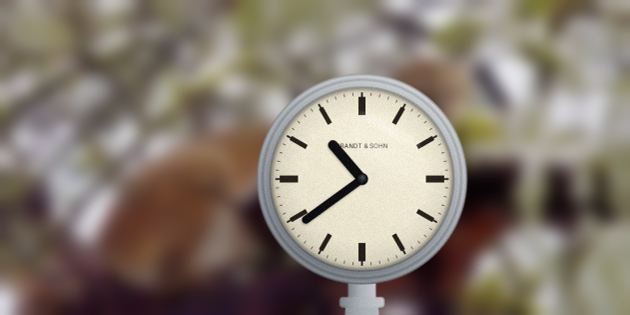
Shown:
h=10 m=39
